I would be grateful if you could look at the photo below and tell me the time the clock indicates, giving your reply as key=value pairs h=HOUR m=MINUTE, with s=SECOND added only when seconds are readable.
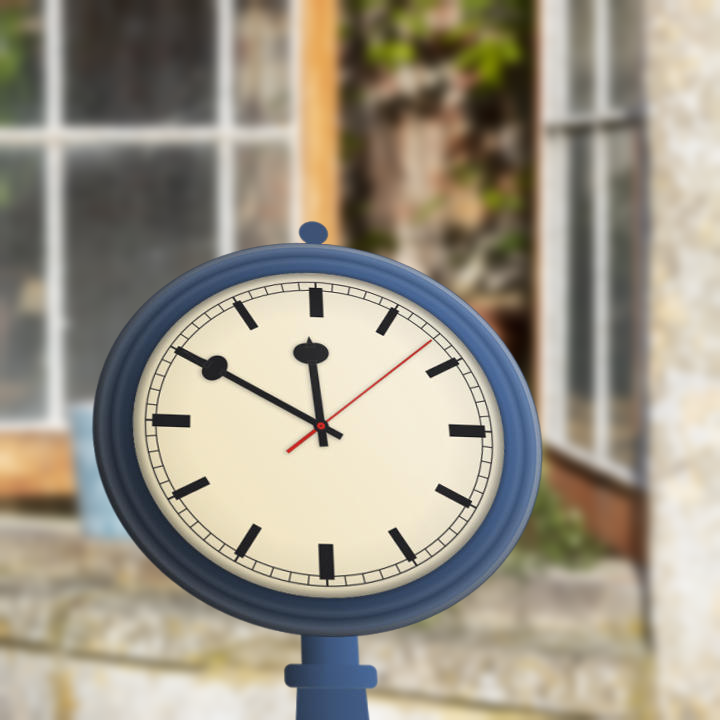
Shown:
h=11 m=50 s=8
